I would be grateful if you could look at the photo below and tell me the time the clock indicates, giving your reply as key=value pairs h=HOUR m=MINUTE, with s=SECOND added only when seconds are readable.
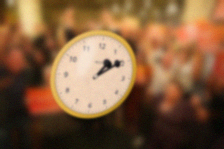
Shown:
h=1 m=9
